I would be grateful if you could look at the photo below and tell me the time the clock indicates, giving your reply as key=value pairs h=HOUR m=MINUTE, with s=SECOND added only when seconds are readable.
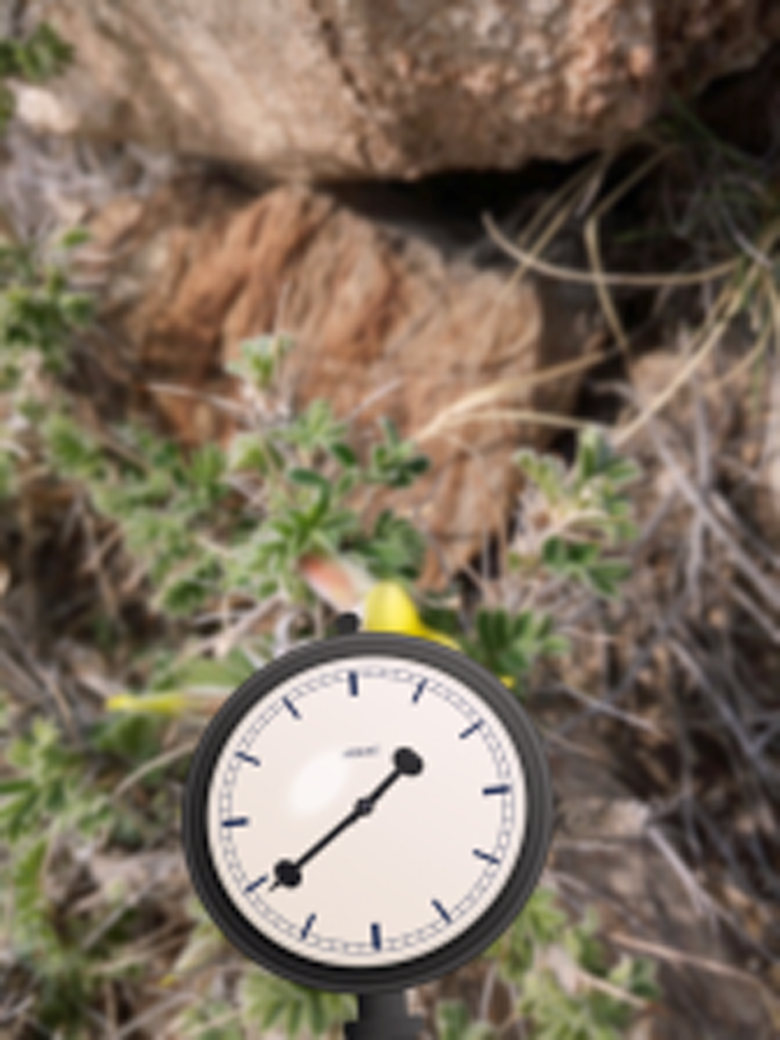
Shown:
h=1 m=39
